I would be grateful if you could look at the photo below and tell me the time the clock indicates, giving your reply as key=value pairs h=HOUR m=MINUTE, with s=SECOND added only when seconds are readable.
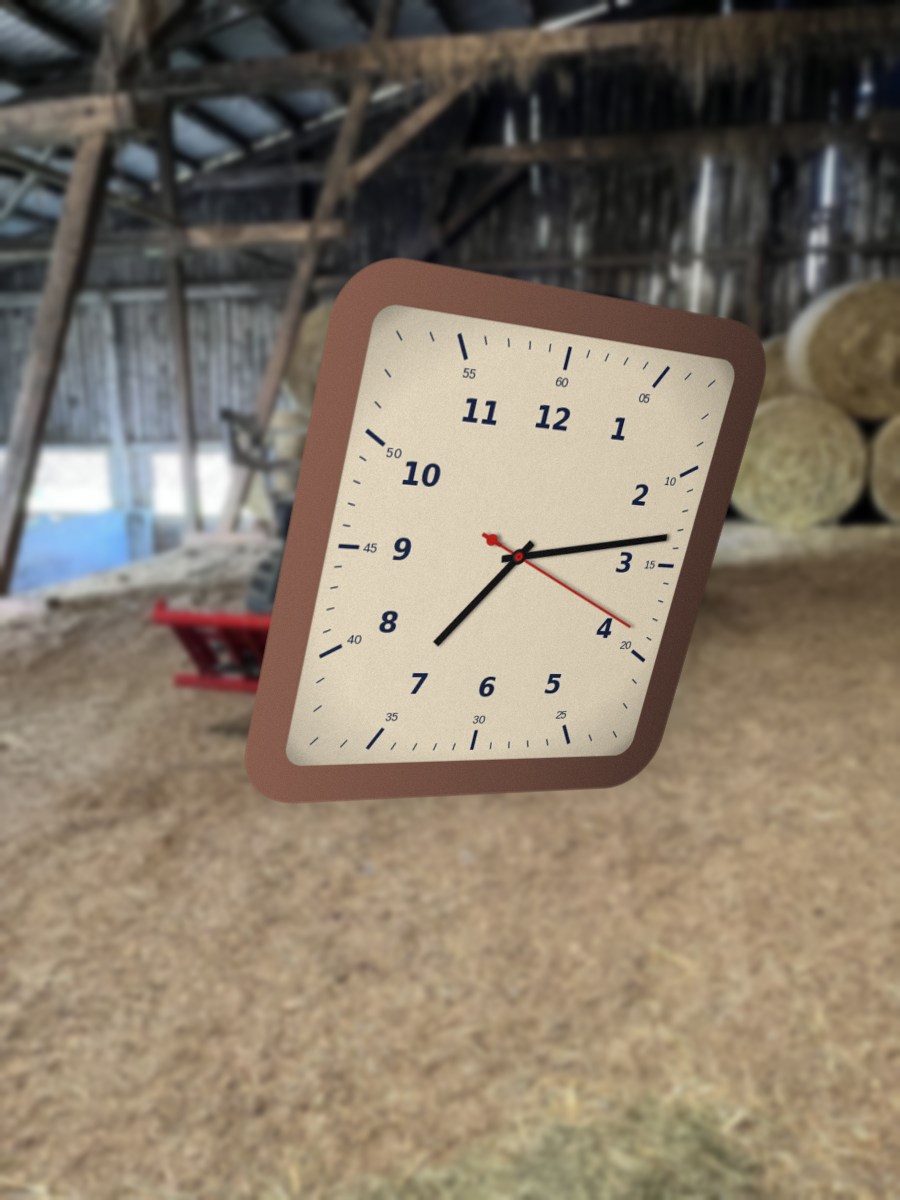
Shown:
h=7 m=13 s=19
